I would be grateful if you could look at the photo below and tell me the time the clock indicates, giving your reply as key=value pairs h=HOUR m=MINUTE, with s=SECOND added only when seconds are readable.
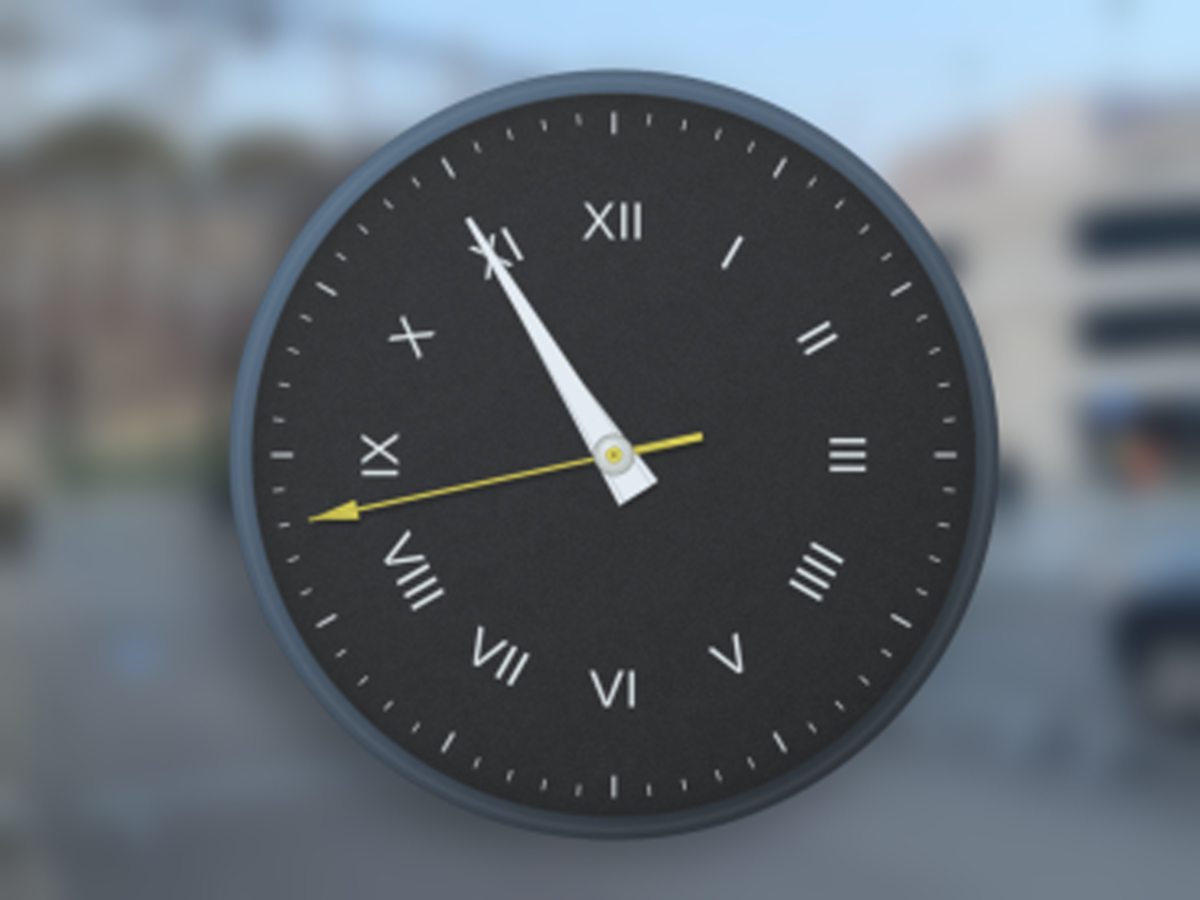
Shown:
h=10 m=54 s=43
